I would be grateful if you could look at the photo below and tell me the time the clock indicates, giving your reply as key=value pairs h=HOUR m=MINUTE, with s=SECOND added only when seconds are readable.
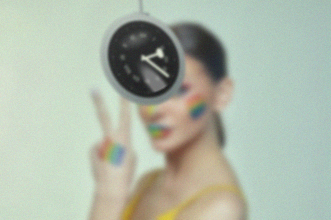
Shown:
h=2 m=21
